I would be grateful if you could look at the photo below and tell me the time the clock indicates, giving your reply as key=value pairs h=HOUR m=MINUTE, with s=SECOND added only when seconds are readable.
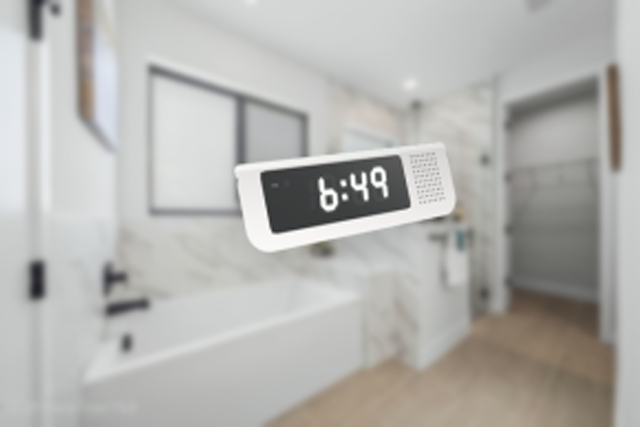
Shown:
h=6 m=49
